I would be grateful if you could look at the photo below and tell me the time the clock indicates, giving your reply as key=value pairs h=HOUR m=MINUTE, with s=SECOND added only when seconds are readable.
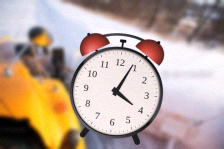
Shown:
h=4 m=4
